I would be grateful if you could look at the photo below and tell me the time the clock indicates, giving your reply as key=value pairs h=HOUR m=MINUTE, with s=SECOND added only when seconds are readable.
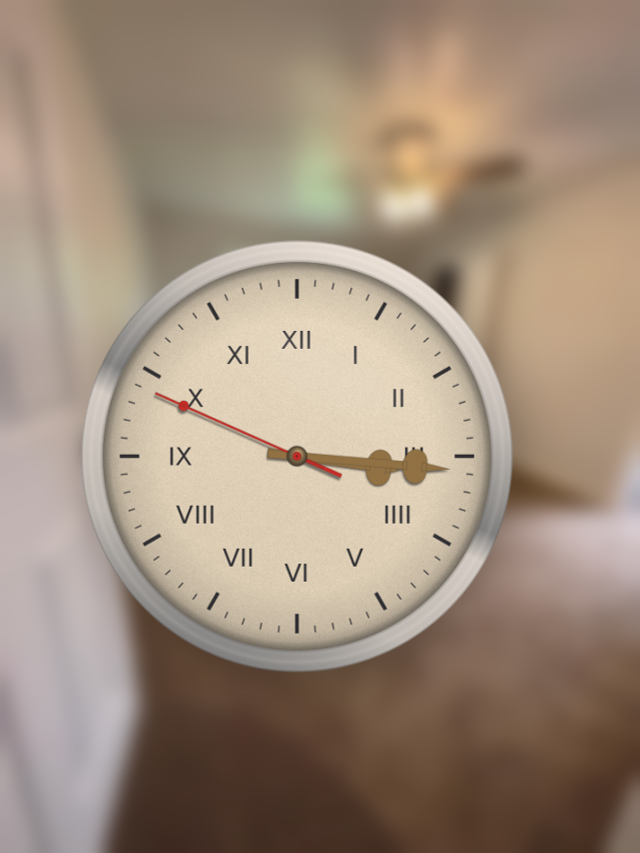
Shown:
h=3 m=15 s=49
